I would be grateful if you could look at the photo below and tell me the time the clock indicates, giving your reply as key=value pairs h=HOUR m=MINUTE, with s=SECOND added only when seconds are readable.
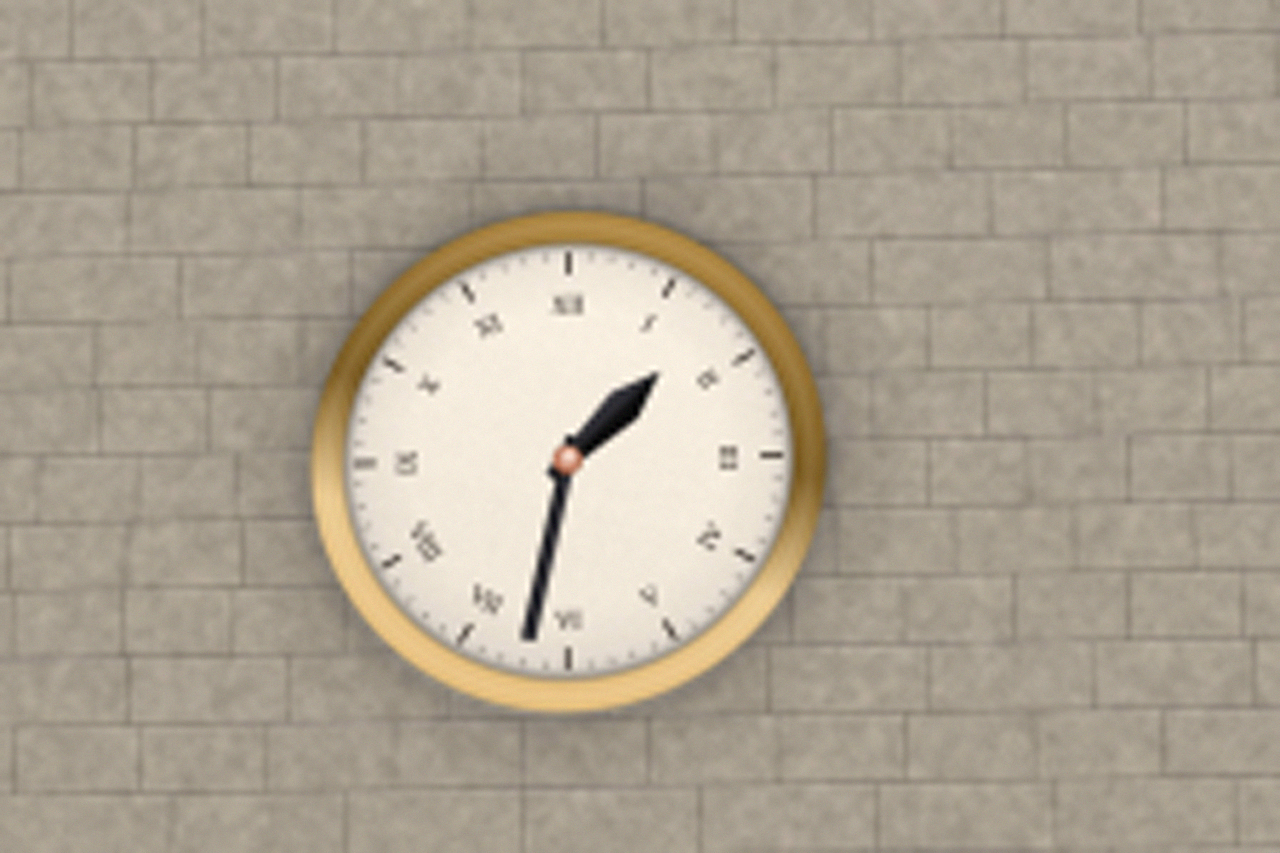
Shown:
h=1 m=32
